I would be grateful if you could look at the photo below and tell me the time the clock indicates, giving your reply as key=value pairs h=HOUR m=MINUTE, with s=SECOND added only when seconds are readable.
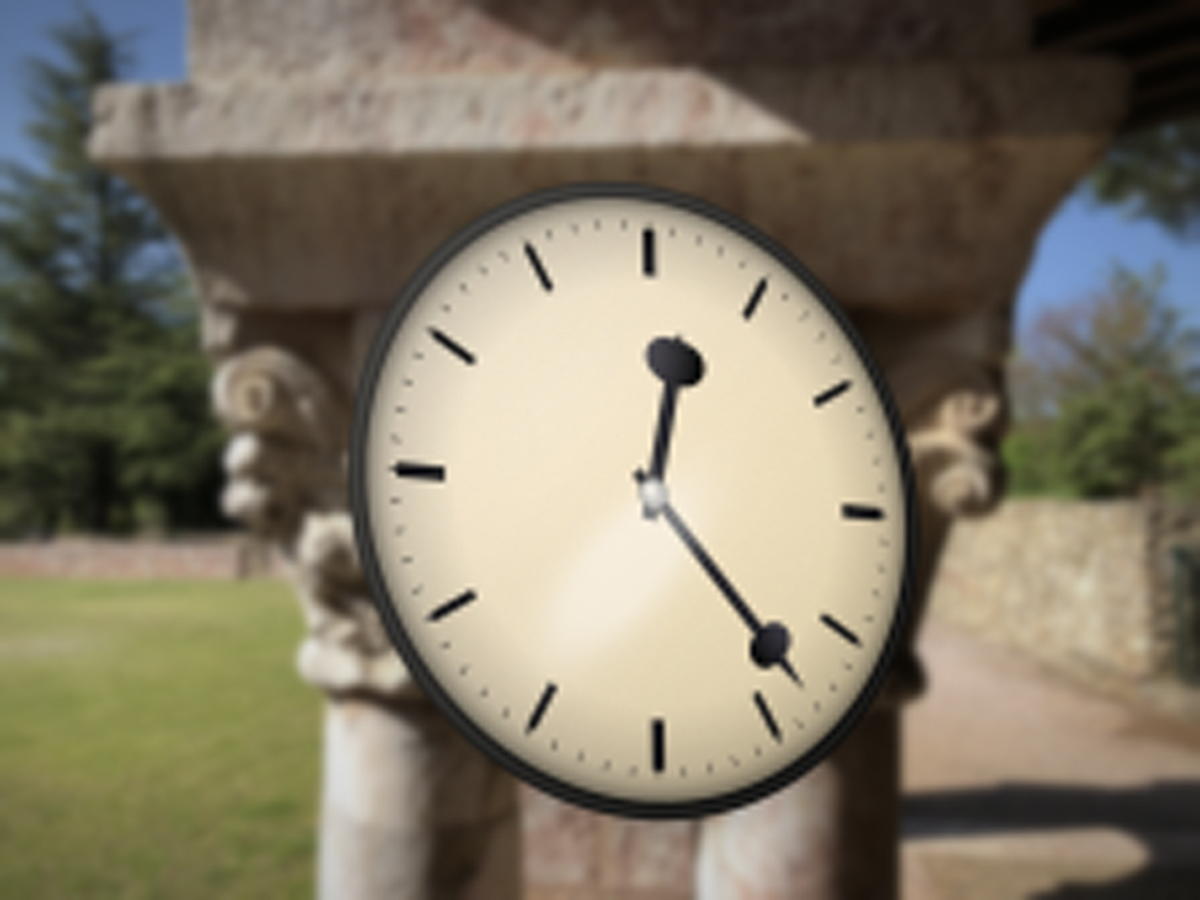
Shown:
h=12 m=23
